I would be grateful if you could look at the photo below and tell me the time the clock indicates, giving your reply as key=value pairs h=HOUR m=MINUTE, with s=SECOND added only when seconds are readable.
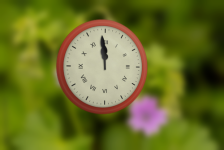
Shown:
h=11 m=59
